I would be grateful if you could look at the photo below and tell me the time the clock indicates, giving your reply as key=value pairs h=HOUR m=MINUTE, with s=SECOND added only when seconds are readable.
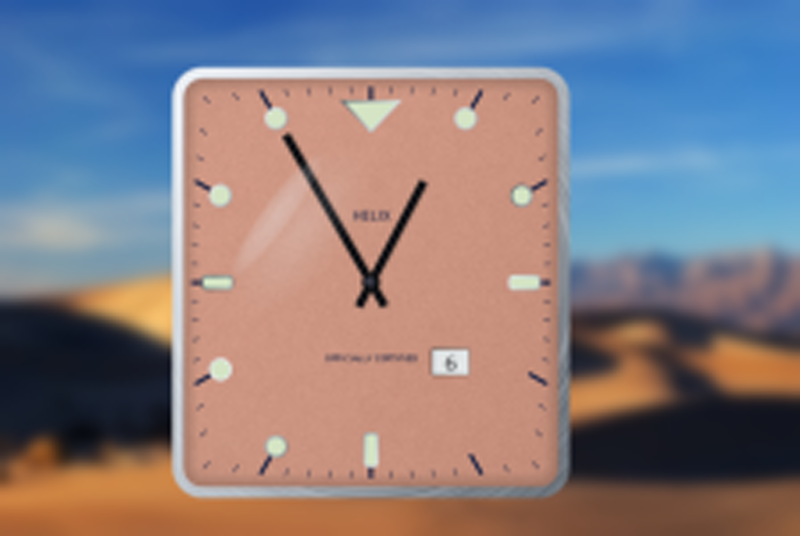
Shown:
h=12 m=55
